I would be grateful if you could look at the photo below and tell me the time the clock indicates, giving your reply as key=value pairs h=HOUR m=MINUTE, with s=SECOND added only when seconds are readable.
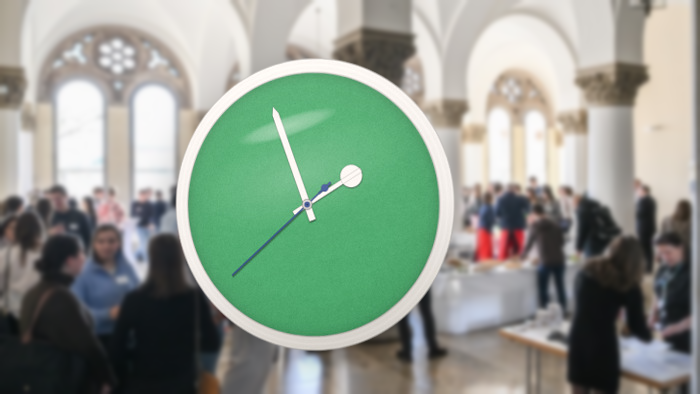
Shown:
h=1 m=56 s=38
